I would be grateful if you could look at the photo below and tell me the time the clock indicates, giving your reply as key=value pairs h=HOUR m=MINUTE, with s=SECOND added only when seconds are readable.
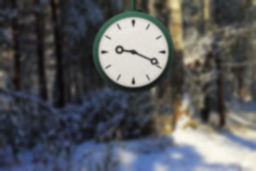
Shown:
h=9 m=19
